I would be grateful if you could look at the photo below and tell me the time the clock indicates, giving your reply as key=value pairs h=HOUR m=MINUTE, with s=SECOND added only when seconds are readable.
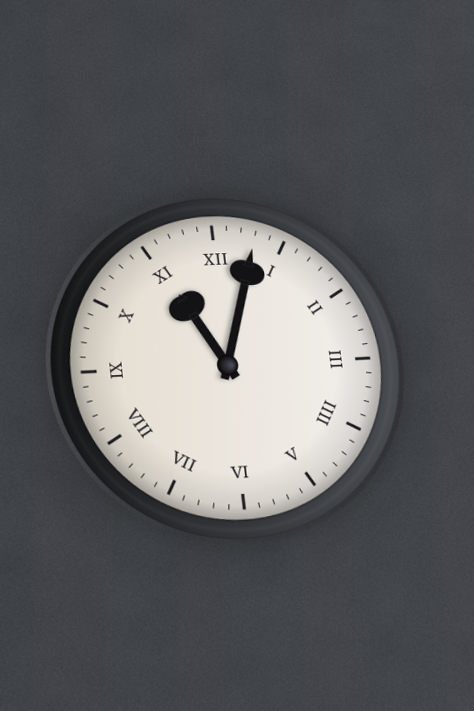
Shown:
h=11 m=3
